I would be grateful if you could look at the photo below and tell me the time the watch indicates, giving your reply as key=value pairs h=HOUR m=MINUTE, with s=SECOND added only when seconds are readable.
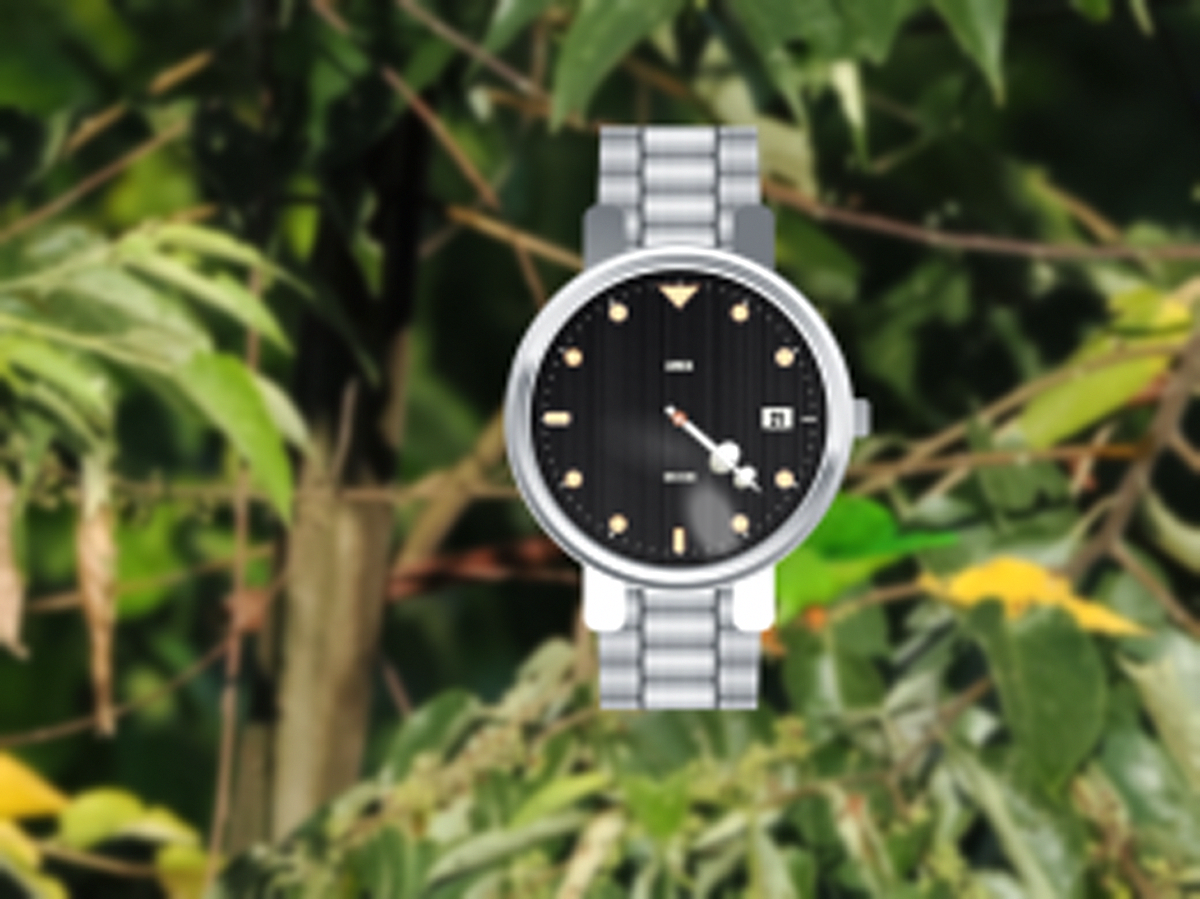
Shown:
h=4 m=22
